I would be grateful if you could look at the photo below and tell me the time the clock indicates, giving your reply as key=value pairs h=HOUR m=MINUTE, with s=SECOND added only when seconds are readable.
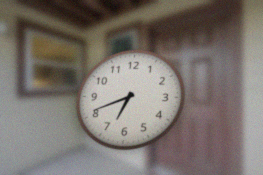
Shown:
h=6 m=41
